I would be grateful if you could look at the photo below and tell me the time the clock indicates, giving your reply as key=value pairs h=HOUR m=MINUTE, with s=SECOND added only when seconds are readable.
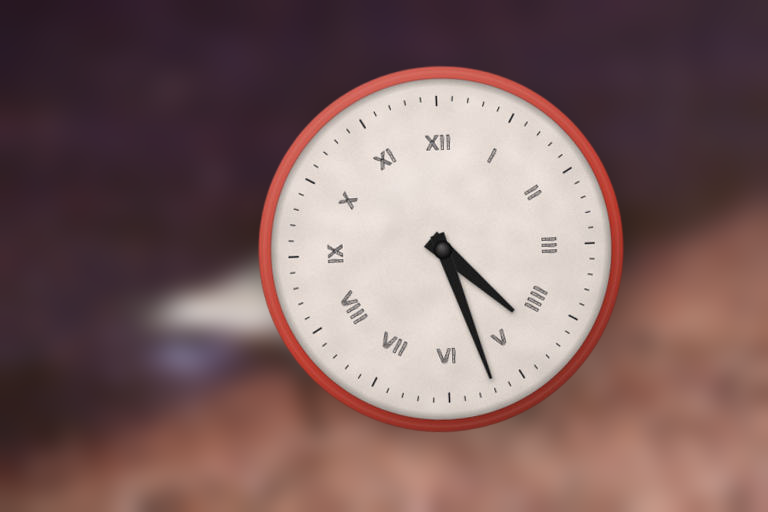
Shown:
h=4 m=27
